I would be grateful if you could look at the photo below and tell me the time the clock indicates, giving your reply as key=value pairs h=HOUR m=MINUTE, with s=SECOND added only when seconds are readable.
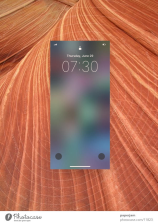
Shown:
h=7 m=30
